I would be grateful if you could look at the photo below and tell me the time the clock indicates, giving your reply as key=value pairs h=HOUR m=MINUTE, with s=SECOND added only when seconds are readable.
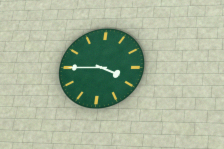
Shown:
h=3 m=45
